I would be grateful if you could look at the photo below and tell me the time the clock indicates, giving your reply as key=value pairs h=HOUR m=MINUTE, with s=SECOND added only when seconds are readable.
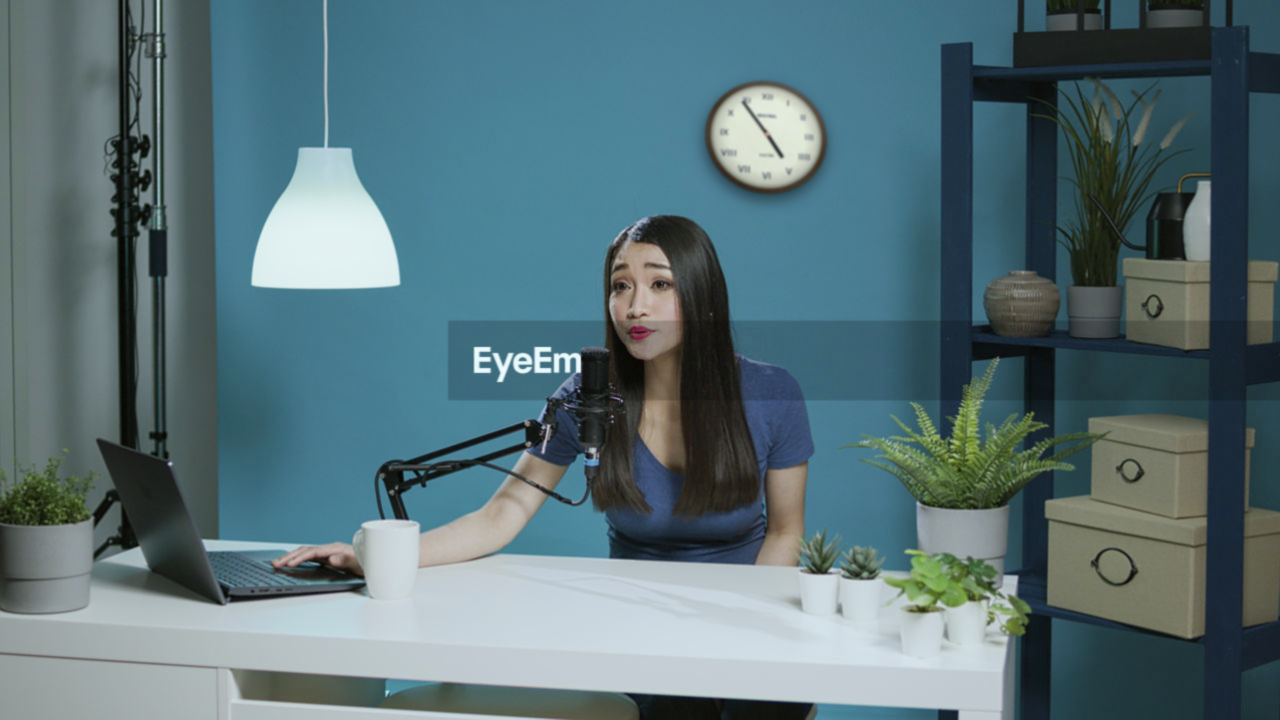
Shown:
h=4 m=54
